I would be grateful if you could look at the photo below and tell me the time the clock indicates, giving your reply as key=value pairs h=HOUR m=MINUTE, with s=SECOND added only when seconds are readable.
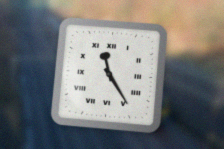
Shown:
h=11 m=24
